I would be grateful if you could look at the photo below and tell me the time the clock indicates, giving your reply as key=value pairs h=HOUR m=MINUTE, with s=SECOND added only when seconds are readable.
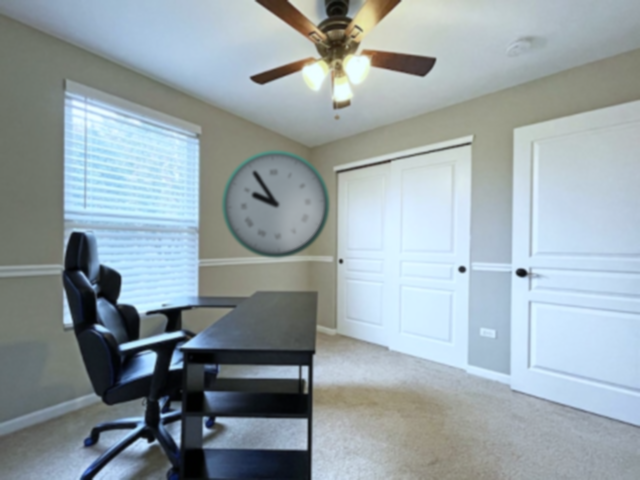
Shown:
h=9 m=55
